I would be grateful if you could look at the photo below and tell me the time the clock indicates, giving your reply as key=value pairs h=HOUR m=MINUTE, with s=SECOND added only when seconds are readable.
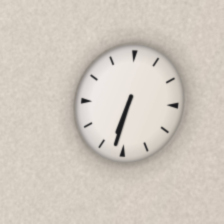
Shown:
h=6 m=32
